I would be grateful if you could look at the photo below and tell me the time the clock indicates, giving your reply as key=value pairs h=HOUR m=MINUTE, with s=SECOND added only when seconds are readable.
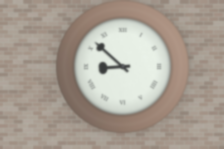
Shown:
h=8 m=52
